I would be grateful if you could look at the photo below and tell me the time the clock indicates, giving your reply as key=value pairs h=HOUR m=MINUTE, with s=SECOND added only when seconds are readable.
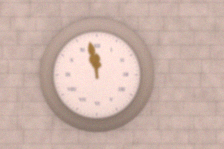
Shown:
h=11 m=58
